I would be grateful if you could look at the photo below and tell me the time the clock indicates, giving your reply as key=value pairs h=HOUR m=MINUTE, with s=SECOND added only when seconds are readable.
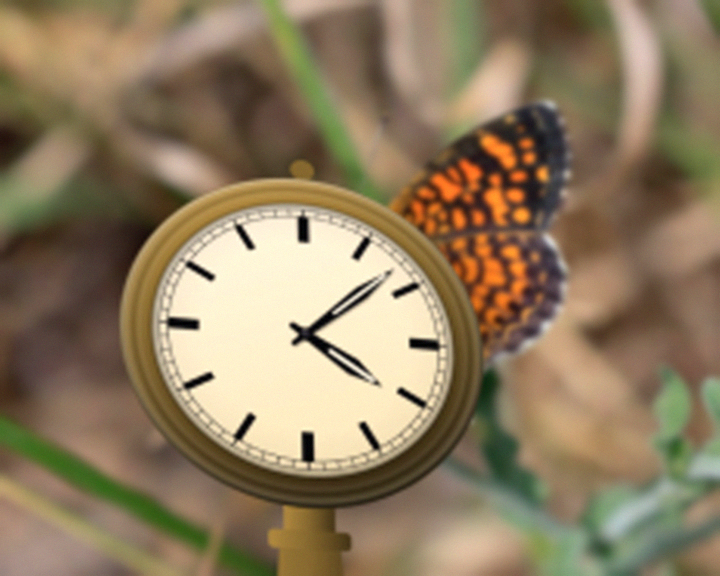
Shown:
h=4 m=8
